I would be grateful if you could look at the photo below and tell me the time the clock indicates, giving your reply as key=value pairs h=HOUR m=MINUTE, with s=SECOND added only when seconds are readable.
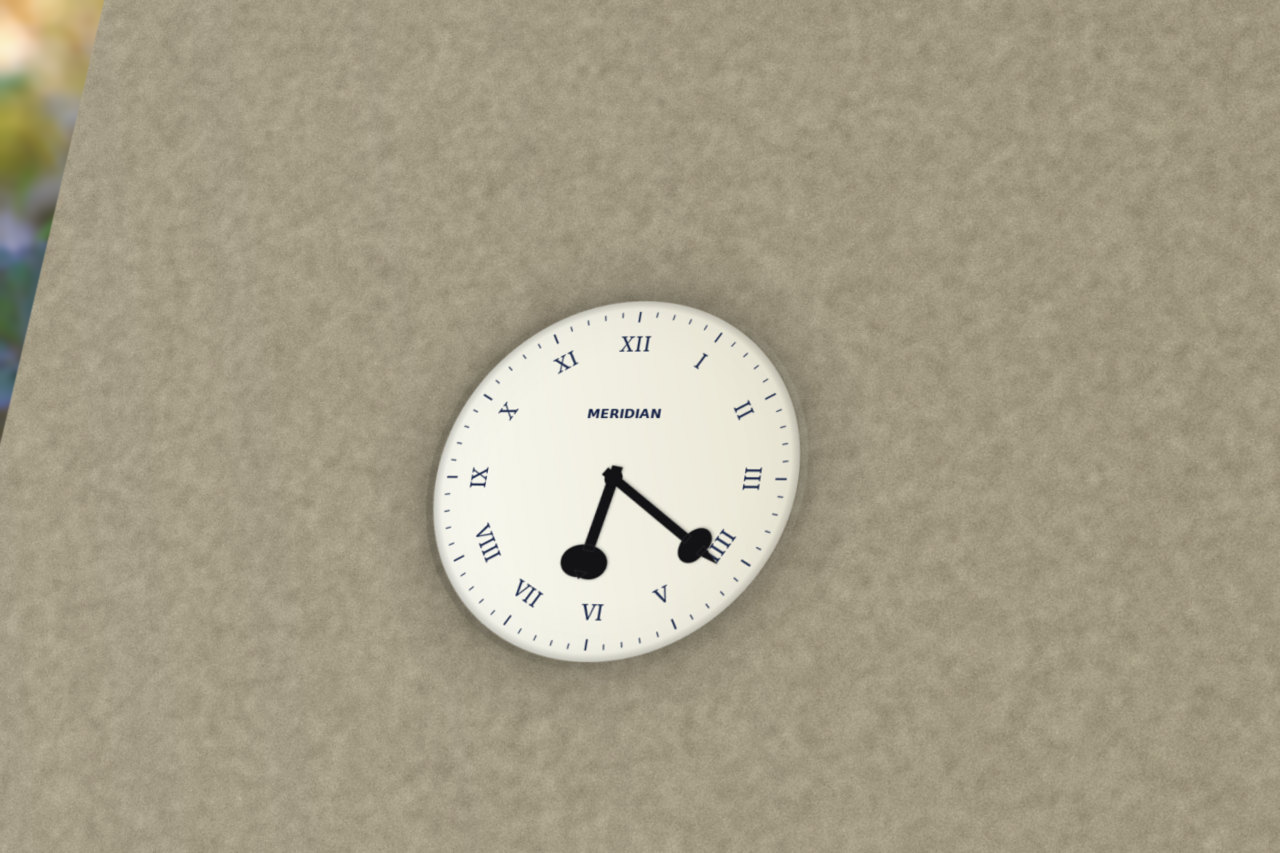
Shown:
h=6 m=21
